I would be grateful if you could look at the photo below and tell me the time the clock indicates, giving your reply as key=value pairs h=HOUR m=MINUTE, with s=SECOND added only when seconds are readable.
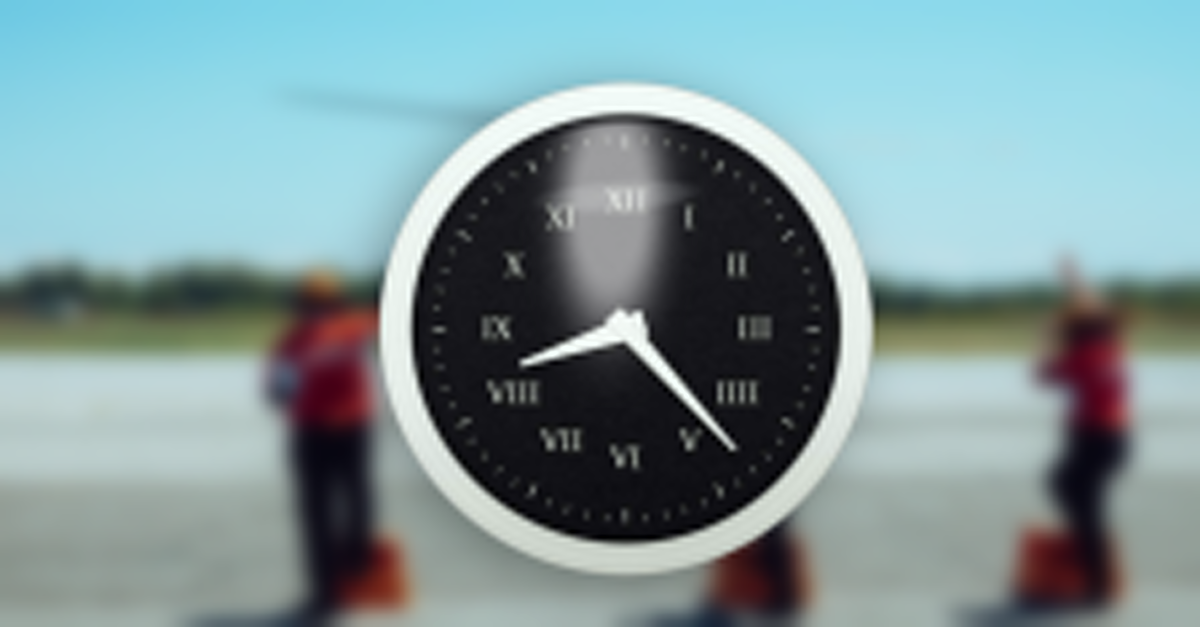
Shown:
h=8 m=23
